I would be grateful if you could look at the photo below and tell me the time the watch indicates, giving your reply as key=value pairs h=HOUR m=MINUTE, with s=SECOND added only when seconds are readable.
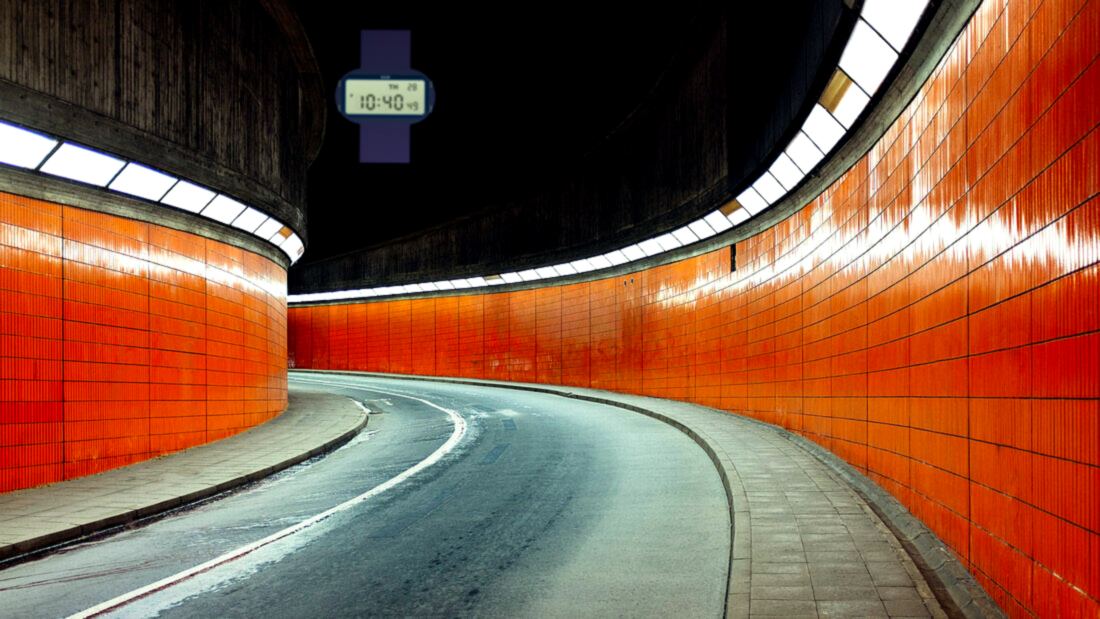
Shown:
h=10 m=40
